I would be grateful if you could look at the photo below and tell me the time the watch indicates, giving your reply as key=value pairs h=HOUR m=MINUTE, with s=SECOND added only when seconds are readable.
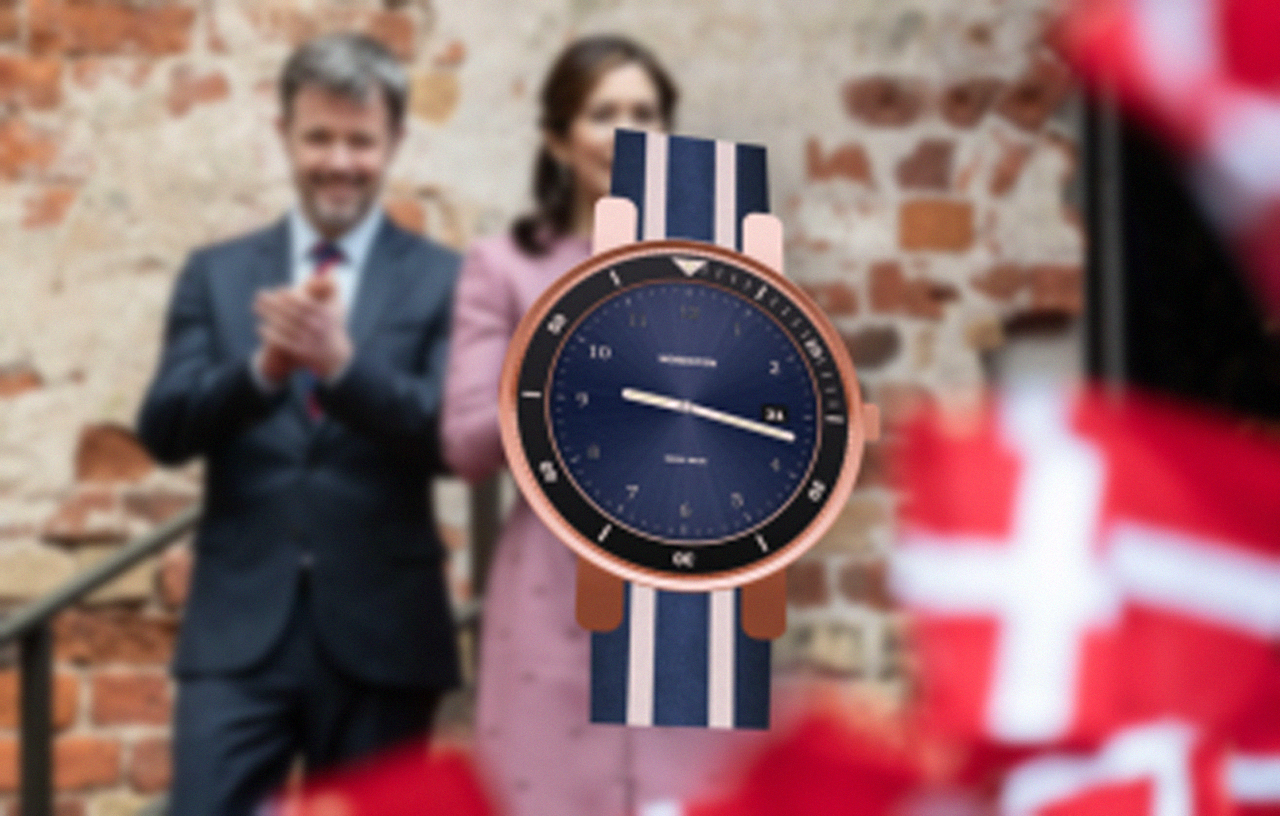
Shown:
h=9 m=17
